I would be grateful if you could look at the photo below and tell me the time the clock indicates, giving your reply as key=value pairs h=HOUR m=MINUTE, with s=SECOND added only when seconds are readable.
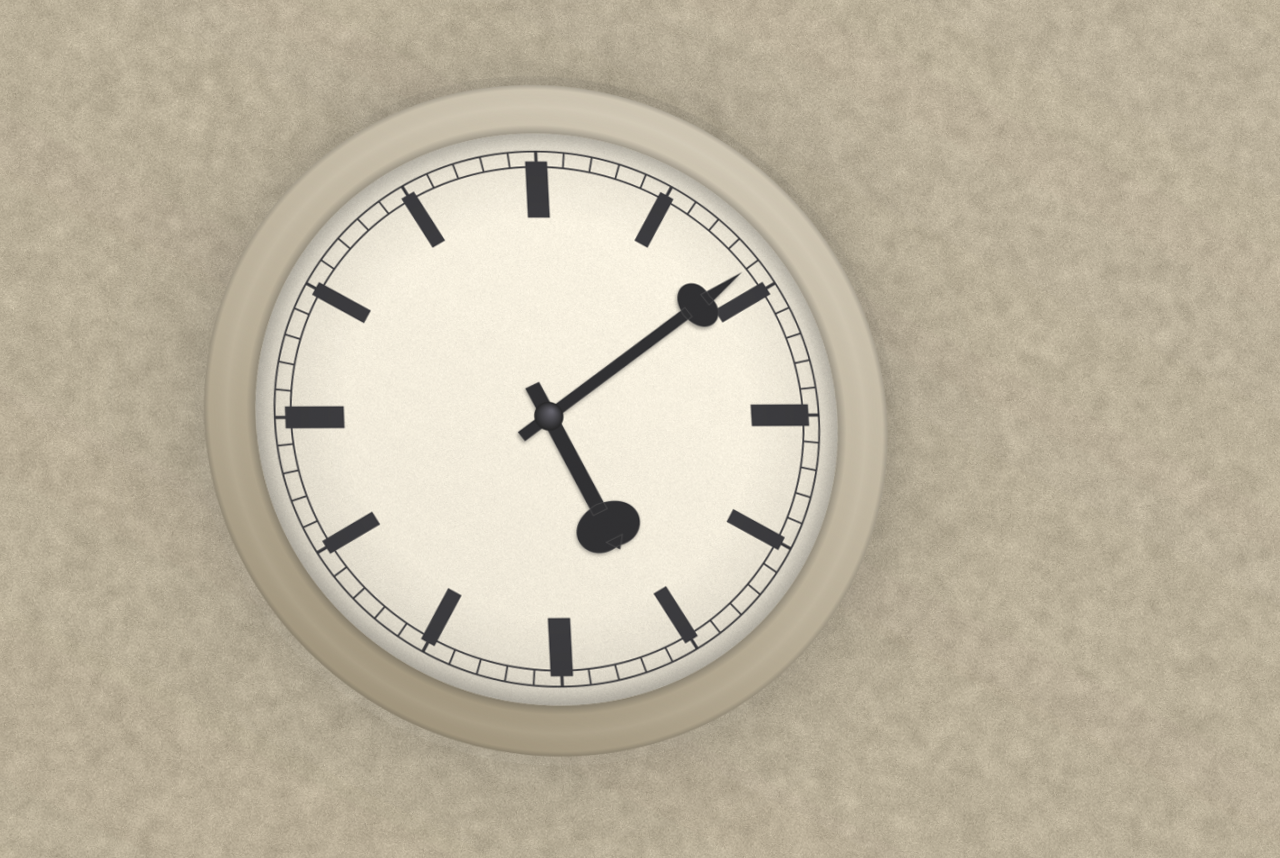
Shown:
h=5 m=9
